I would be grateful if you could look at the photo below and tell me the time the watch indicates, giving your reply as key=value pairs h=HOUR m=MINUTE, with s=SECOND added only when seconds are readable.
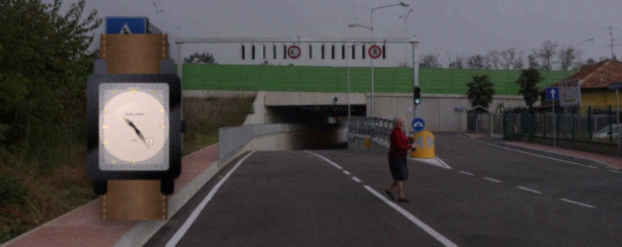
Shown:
h=10 m=24
